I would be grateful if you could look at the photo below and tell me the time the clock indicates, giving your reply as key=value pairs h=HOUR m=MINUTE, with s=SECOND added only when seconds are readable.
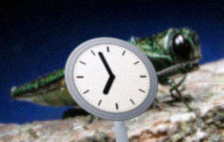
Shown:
h=6 m=57
